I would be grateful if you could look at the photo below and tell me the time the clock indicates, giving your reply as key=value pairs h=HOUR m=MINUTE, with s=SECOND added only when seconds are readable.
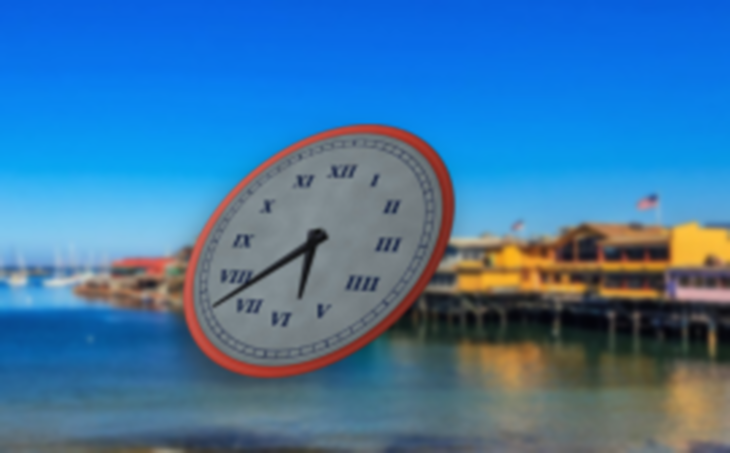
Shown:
h=5 m=38
